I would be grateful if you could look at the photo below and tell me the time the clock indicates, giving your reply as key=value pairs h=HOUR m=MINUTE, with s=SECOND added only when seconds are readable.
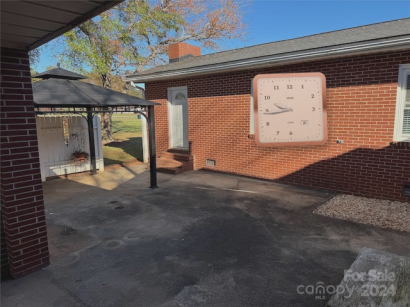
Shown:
h=9 m=44
